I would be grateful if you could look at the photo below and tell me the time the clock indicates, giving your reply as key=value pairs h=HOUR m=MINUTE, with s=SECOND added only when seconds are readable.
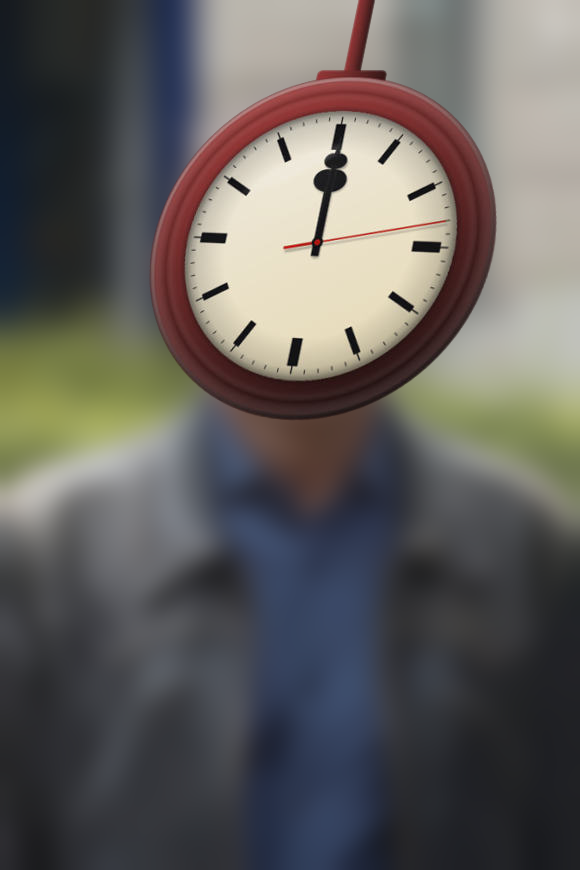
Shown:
h=12 m=0 s=13
